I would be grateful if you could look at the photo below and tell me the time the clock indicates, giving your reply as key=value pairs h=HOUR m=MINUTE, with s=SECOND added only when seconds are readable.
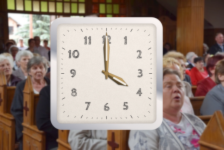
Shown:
h=4 m=0
